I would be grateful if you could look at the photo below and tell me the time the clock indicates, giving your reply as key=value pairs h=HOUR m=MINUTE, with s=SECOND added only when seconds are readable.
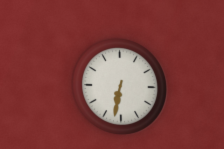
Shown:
h=6 m=32
